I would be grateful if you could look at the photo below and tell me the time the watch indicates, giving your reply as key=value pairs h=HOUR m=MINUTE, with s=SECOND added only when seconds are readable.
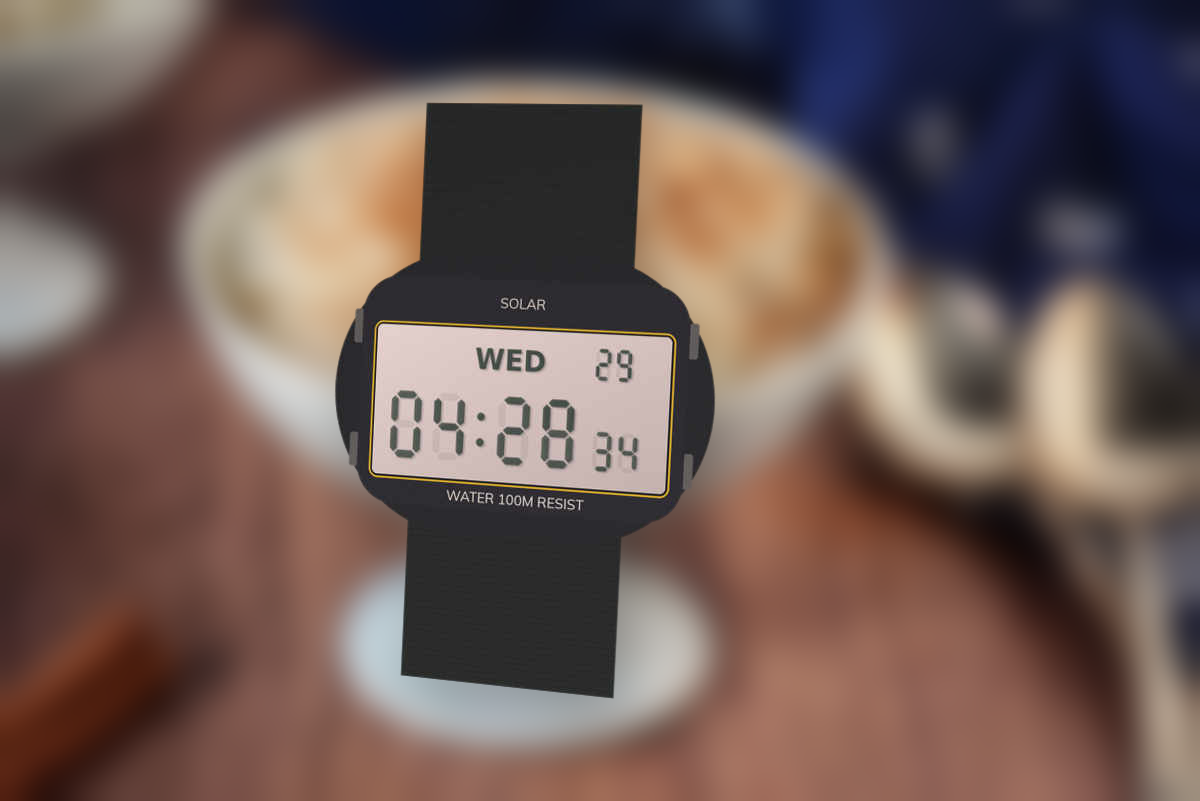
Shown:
h=4 m=28 s=34
